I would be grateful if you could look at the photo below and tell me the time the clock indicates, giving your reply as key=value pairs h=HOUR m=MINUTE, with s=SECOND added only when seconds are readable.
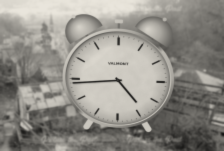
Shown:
h=4 m=44
